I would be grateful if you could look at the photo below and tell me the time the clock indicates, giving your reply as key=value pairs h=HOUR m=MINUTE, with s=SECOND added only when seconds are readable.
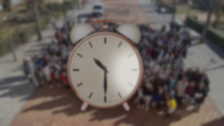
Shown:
h=10 m=30
